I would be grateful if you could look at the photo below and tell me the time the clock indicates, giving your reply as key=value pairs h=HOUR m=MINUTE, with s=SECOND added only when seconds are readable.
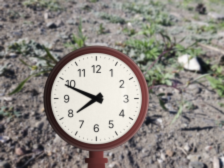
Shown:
h=7 m=49
